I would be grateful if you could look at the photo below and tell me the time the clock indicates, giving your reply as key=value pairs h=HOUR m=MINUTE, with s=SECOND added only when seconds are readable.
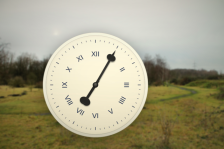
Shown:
h=7 m=5
